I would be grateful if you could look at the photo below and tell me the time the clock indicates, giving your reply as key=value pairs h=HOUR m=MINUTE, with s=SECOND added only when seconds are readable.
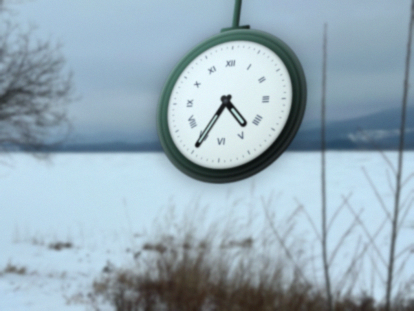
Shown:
h=4 m=35
